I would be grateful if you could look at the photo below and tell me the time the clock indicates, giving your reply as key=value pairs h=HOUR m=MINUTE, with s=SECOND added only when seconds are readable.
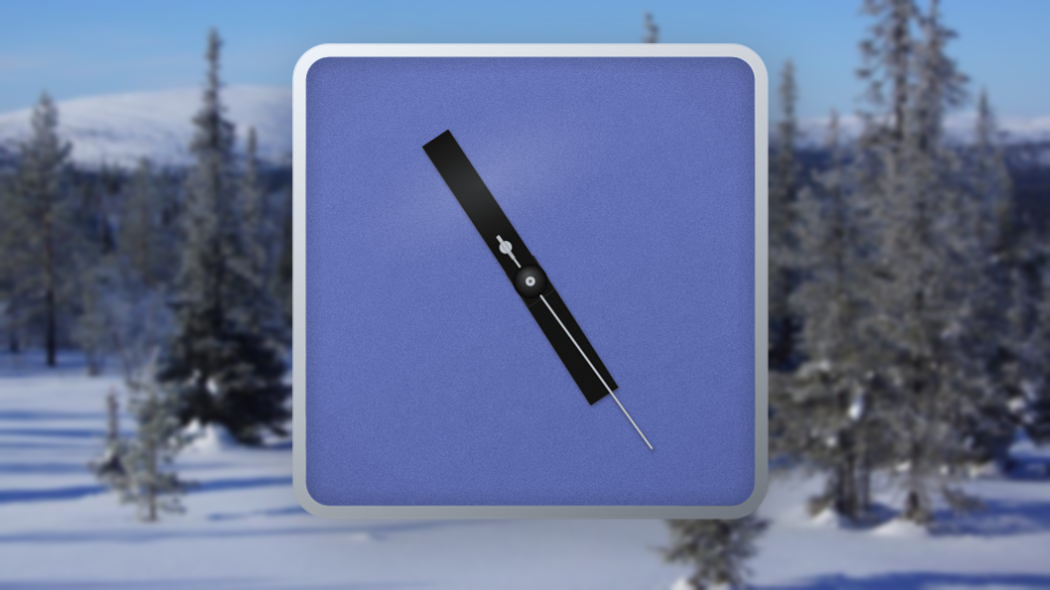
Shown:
h=4 m=54 s=24
